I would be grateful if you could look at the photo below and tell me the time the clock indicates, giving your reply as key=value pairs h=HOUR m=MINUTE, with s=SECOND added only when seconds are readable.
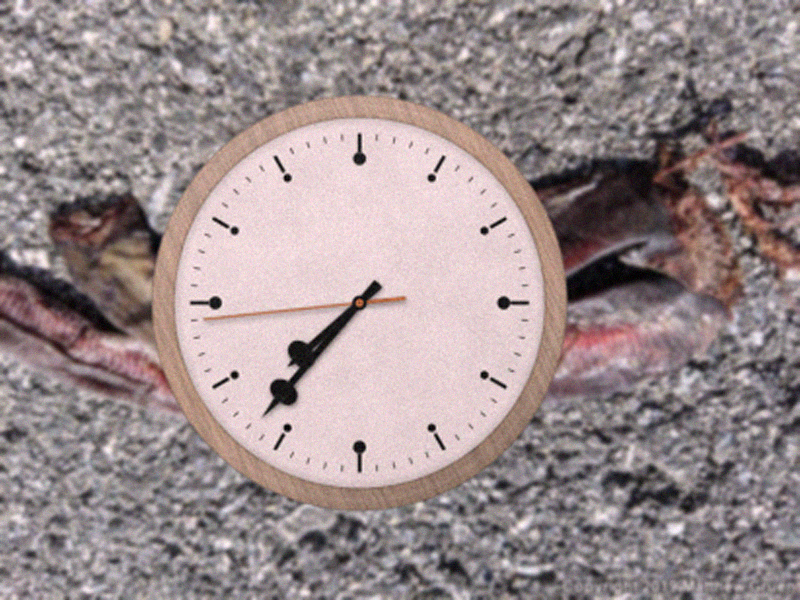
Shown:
h=7 m=36 s=44
